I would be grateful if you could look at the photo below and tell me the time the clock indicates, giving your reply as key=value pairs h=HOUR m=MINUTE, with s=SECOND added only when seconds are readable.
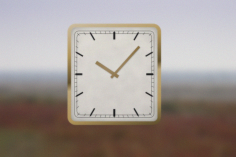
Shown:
h=10 m=7
